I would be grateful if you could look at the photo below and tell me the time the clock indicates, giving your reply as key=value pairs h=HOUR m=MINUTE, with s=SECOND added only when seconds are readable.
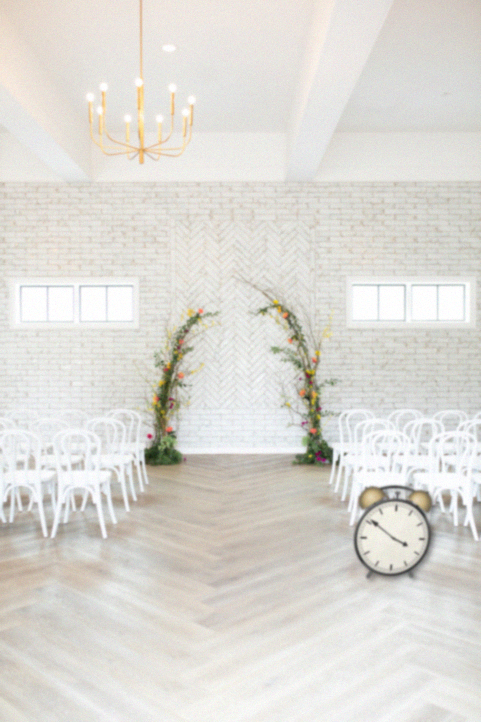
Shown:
h=3 m=51
